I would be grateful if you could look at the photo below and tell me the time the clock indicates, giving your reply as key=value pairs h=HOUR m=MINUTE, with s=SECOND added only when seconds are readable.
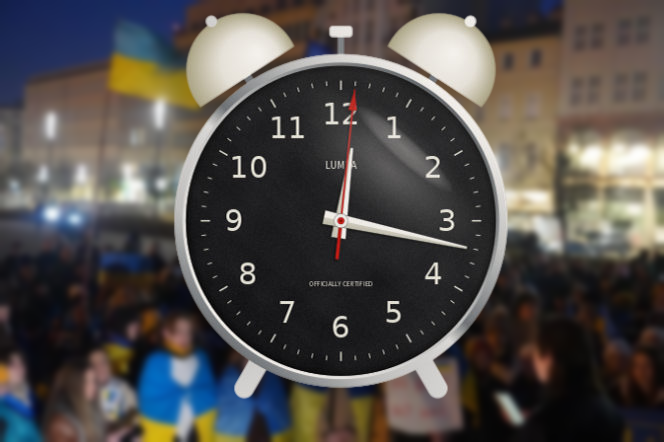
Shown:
h=12 m=17 s=1
